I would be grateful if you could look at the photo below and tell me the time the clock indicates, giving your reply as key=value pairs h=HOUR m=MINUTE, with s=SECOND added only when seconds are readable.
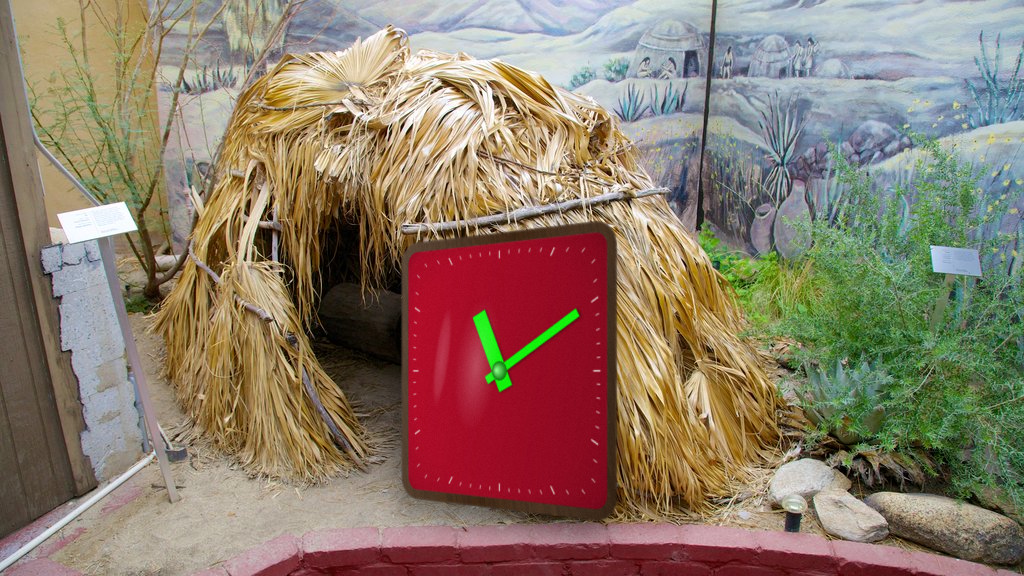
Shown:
h=11 m=10
